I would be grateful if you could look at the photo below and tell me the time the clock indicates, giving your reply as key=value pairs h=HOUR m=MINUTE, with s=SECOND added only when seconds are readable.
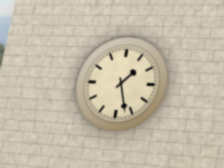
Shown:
h=1 m=27
